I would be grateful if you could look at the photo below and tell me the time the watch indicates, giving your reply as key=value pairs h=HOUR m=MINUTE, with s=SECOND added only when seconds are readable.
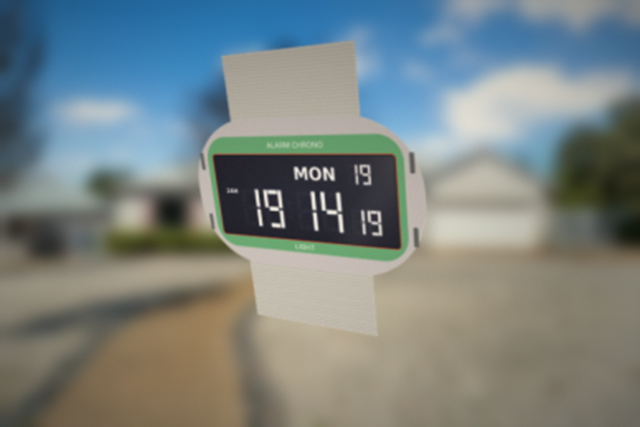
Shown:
h=19 m=14 s=19
